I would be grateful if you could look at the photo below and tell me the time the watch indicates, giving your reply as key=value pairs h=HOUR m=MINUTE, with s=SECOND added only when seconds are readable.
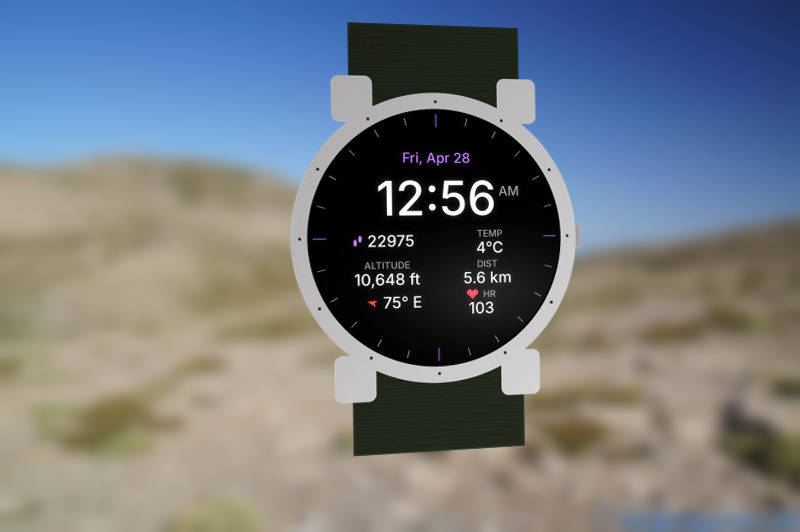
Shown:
h=12 m=56
